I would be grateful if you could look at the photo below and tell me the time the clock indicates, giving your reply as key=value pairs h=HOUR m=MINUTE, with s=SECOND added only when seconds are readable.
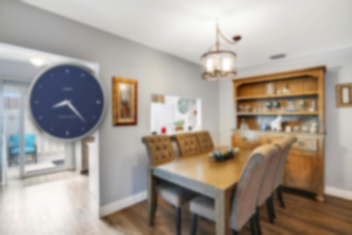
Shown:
h=8 m=23
